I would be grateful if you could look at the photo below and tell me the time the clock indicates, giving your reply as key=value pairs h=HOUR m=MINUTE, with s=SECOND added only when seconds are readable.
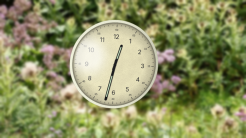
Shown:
h=12 m=32
